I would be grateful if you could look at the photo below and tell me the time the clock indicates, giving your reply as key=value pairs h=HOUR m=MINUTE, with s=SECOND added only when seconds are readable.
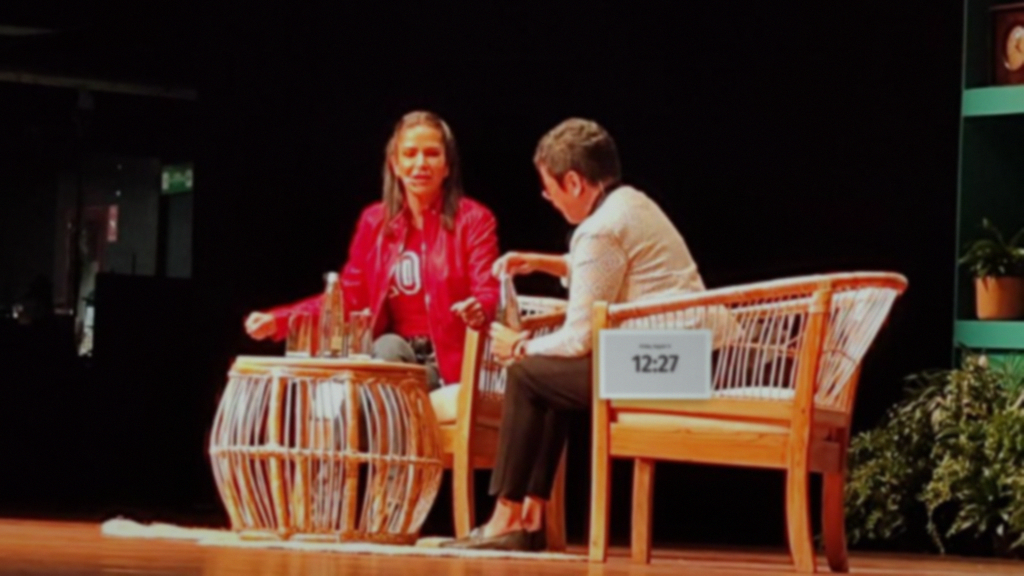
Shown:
h=12 m=27
